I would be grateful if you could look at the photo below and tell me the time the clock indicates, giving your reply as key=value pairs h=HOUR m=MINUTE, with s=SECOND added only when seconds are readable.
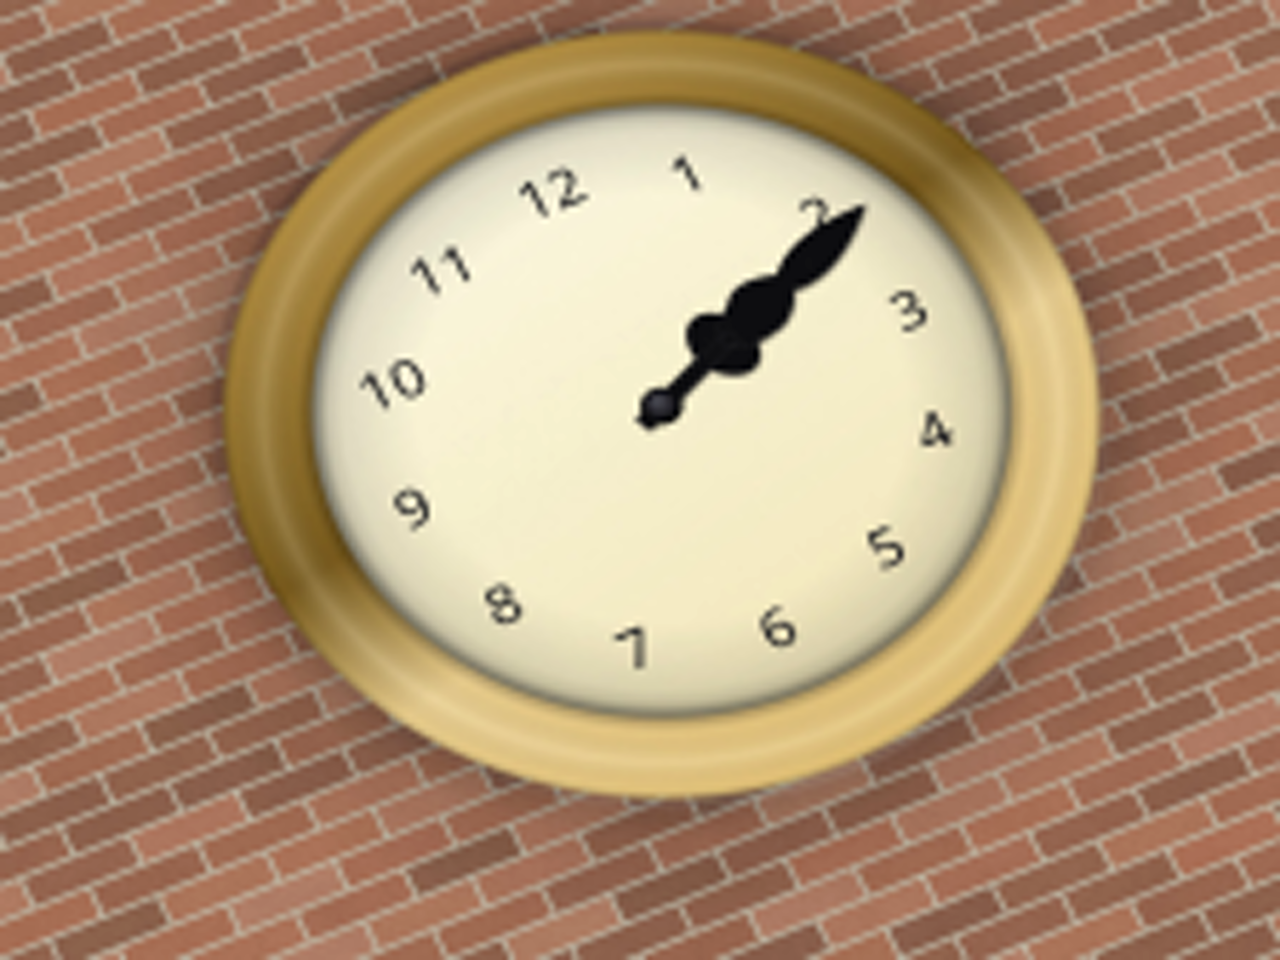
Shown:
h=2 m=11
